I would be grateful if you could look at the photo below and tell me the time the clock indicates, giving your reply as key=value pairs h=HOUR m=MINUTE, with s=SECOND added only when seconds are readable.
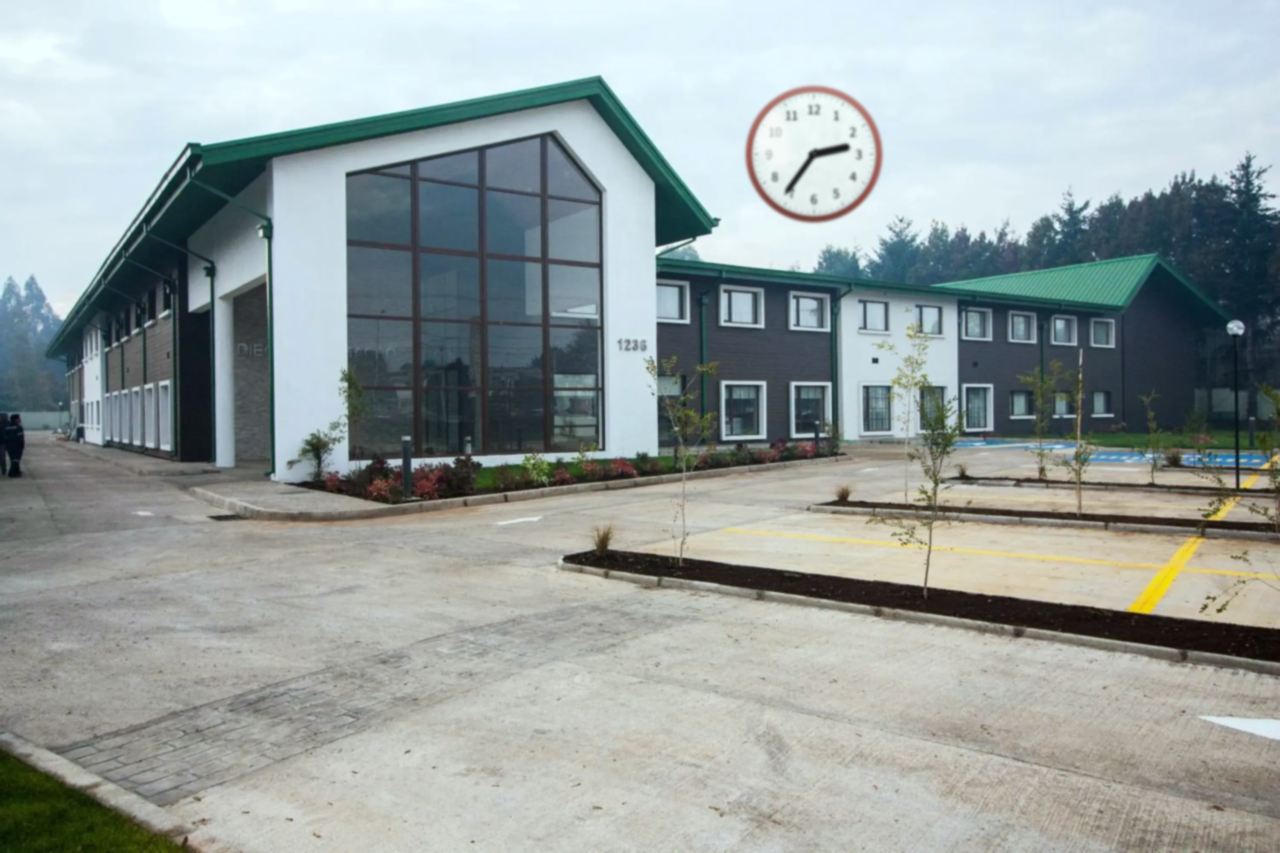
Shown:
h=2 m=36
